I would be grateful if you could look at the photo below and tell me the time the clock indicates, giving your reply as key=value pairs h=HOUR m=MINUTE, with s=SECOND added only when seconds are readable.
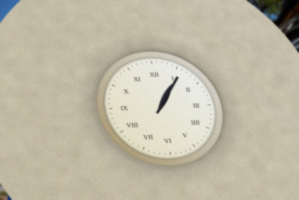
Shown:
h=1 m=6
